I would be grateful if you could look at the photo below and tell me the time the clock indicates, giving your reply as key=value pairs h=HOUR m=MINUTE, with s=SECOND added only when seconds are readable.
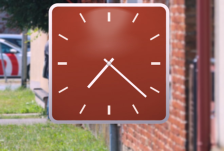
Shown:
h=7 m=22
